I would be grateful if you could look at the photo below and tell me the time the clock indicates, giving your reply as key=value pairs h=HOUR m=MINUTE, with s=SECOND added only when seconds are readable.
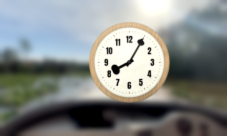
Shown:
h=8 m=5
